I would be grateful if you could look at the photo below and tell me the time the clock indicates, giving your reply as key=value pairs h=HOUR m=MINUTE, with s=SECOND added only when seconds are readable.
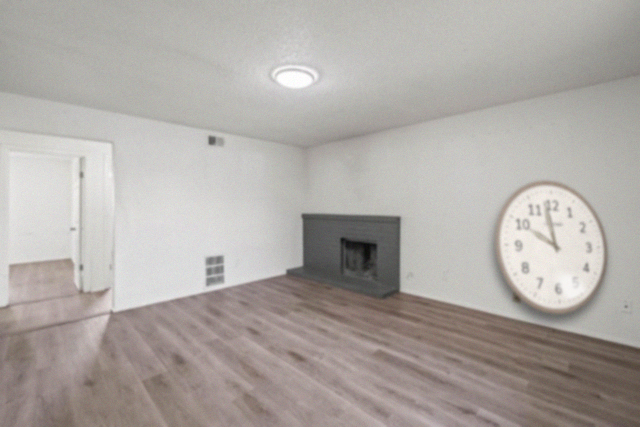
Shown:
h=9 m=58
